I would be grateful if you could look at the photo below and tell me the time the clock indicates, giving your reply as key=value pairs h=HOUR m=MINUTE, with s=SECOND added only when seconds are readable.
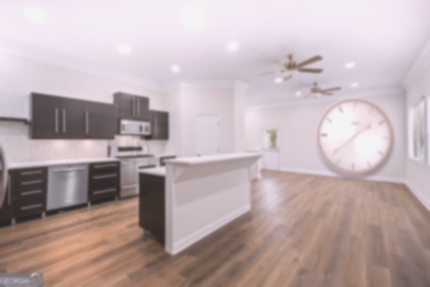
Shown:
h=1 m=38
